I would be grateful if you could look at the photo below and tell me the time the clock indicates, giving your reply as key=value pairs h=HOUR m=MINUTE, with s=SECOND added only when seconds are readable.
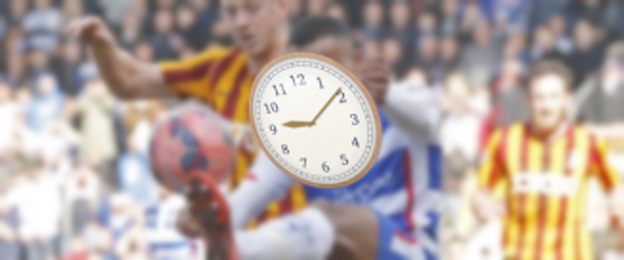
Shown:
h=9 m=9
